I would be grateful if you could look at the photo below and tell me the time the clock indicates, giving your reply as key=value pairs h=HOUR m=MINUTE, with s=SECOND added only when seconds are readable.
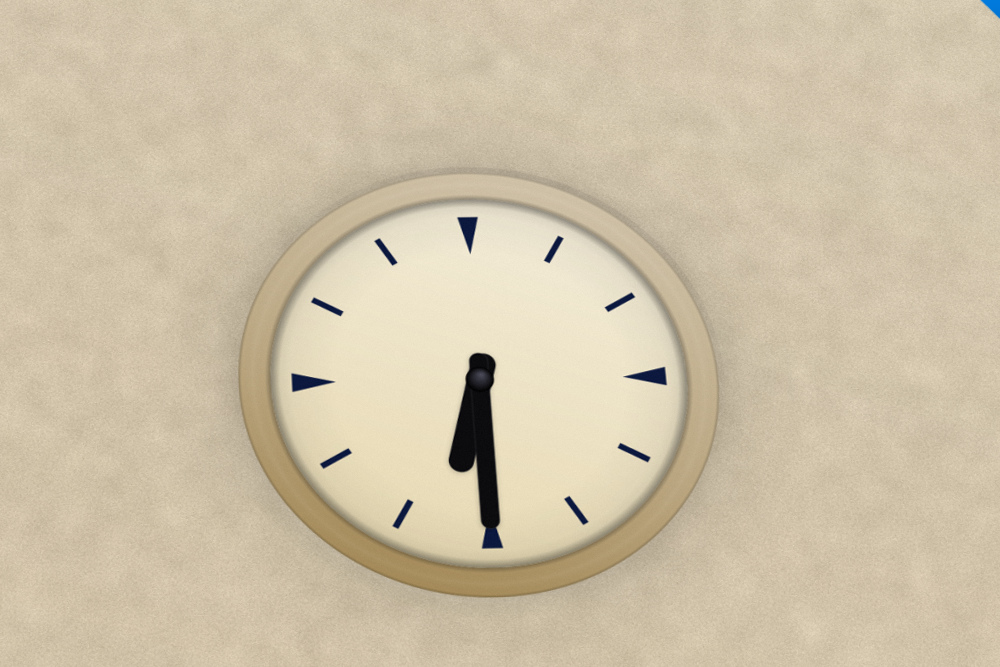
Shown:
h=6 m=30
